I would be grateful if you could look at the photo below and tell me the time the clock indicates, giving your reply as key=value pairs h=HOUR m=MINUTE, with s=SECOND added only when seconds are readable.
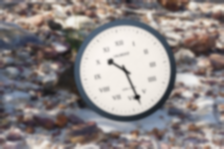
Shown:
h=10 m=28
